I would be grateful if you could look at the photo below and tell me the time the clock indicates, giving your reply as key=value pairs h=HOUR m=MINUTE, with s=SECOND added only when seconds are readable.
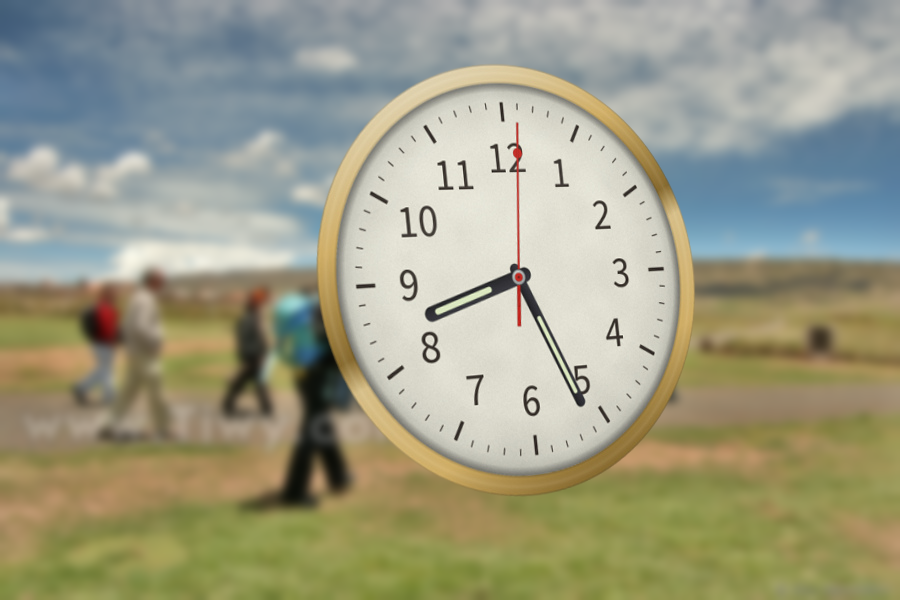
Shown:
h=8 m=26 s=1
